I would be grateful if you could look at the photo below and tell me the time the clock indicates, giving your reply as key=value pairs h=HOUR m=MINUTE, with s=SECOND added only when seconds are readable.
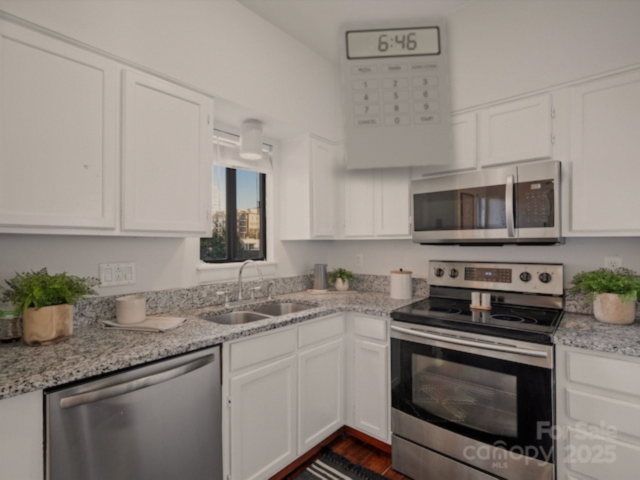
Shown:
h=6 m=46
